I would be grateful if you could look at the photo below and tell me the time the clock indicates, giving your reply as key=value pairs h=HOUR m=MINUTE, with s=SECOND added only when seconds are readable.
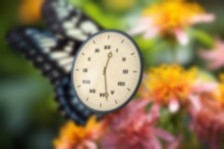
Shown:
h=12 m=28
